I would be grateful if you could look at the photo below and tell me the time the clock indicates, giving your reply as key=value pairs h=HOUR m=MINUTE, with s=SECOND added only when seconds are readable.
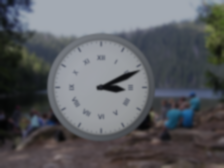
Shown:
h=3 m=11
